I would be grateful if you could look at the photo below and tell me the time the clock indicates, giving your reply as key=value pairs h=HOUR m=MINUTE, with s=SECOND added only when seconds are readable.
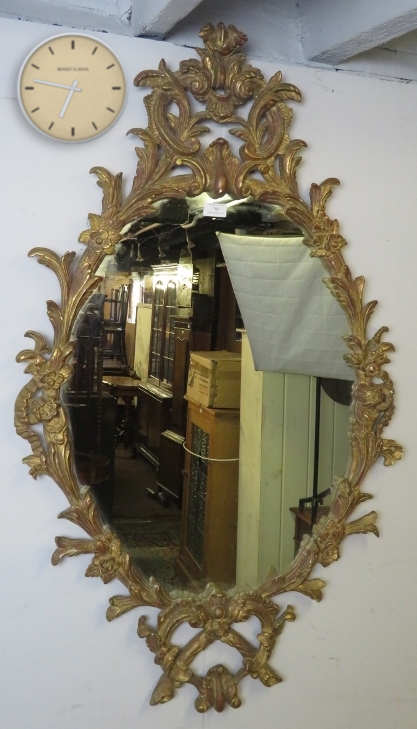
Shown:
h=6 m=47
